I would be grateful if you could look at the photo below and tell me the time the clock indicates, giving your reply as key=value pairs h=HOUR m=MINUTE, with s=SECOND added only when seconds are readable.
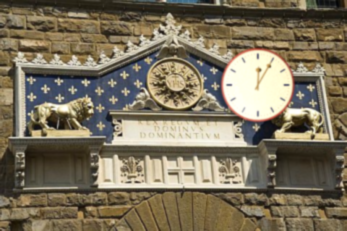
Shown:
h=12 m=5
